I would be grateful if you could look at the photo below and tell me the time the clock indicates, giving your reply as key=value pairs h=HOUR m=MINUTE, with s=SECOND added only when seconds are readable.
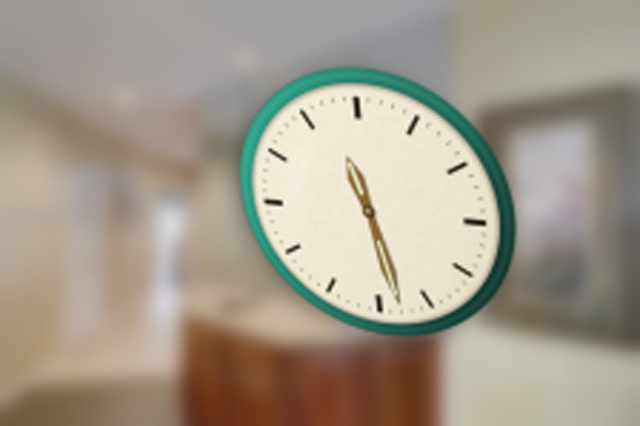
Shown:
h=11 m=28
